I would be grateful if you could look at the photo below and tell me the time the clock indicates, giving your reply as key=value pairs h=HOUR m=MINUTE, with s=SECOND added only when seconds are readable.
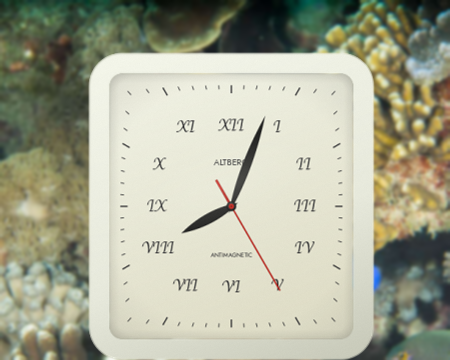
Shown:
h=8 m=3 s=25
